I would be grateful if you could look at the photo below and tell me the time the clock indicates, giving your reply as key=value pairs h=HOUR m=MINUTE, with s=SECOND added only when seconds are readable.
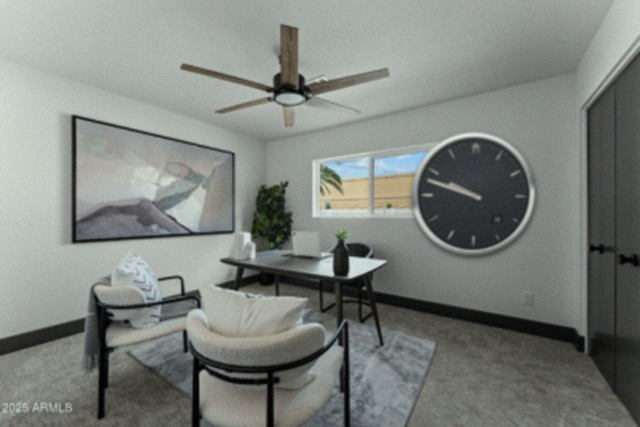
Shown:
h=9 m=48
